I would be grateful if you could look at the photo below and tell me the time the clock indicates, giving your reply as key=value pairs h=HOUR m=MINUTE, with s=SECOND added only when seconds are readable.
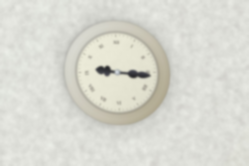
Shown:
h=9 m=16
